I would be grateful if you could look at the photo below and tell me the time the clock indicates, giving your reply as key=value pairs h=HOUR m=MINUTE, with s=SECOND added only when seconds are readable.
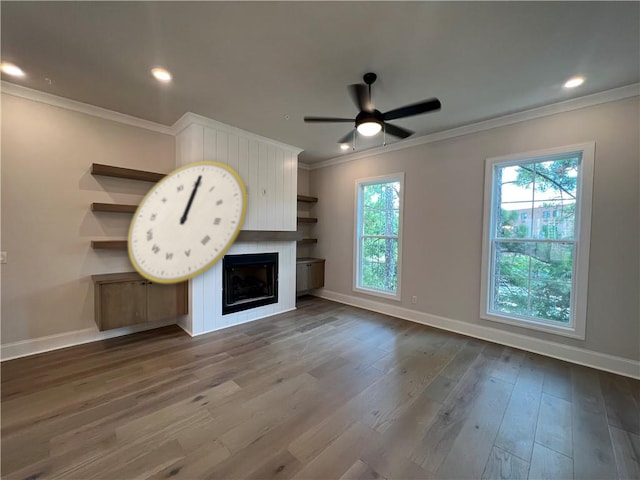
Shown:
h=12 m=0
